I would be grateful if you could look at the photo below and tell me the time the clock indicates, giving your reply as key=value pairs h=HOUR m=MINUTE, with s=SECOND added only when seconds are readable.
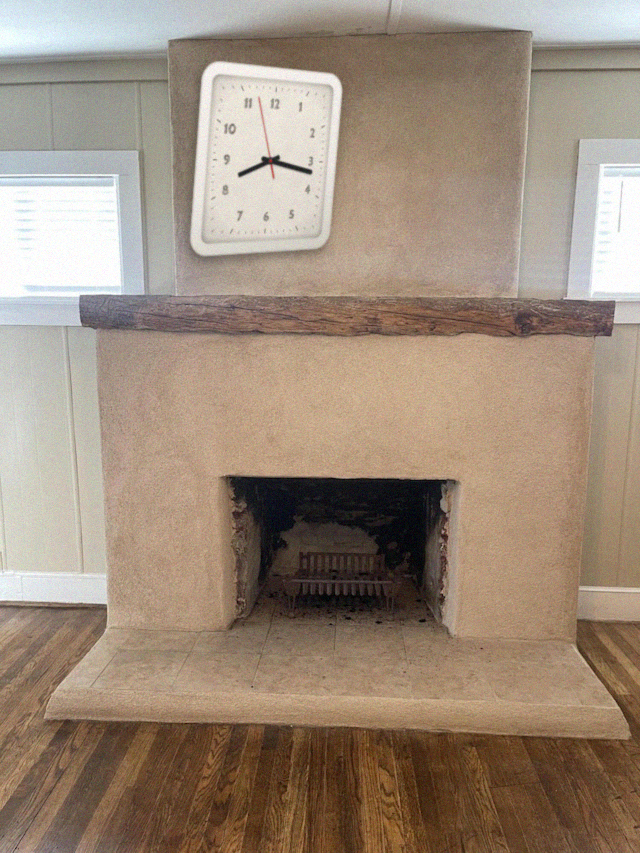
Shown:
h=8 m=16 s=57
